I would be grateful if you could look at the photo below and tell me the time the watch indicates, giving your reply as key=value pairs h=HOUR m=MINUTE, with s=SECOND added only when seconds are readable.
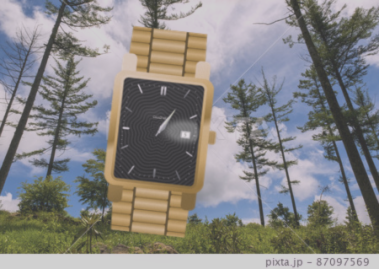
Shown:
h=1 m=5
